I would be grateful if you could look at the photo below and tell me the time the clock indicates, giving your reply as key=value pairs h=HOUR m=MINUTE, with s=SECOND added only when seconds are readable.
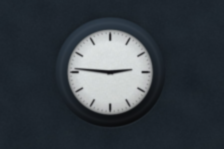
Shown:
h=2 m=46
